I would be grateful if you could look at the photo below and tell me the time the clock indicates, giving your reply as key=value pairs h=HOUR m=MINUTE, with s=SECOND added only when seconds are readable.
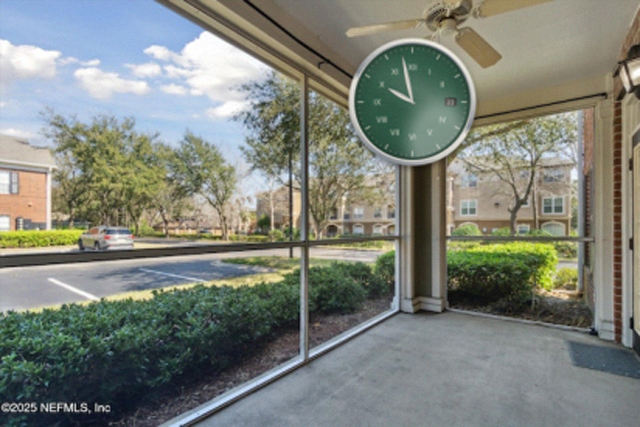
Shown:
h=9 m=58
